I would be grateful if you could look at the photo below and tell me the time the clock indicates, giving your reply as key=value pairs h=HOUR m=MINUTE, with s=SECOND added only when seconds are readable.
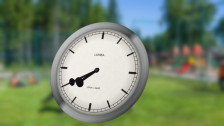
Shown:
h=7 m=40
